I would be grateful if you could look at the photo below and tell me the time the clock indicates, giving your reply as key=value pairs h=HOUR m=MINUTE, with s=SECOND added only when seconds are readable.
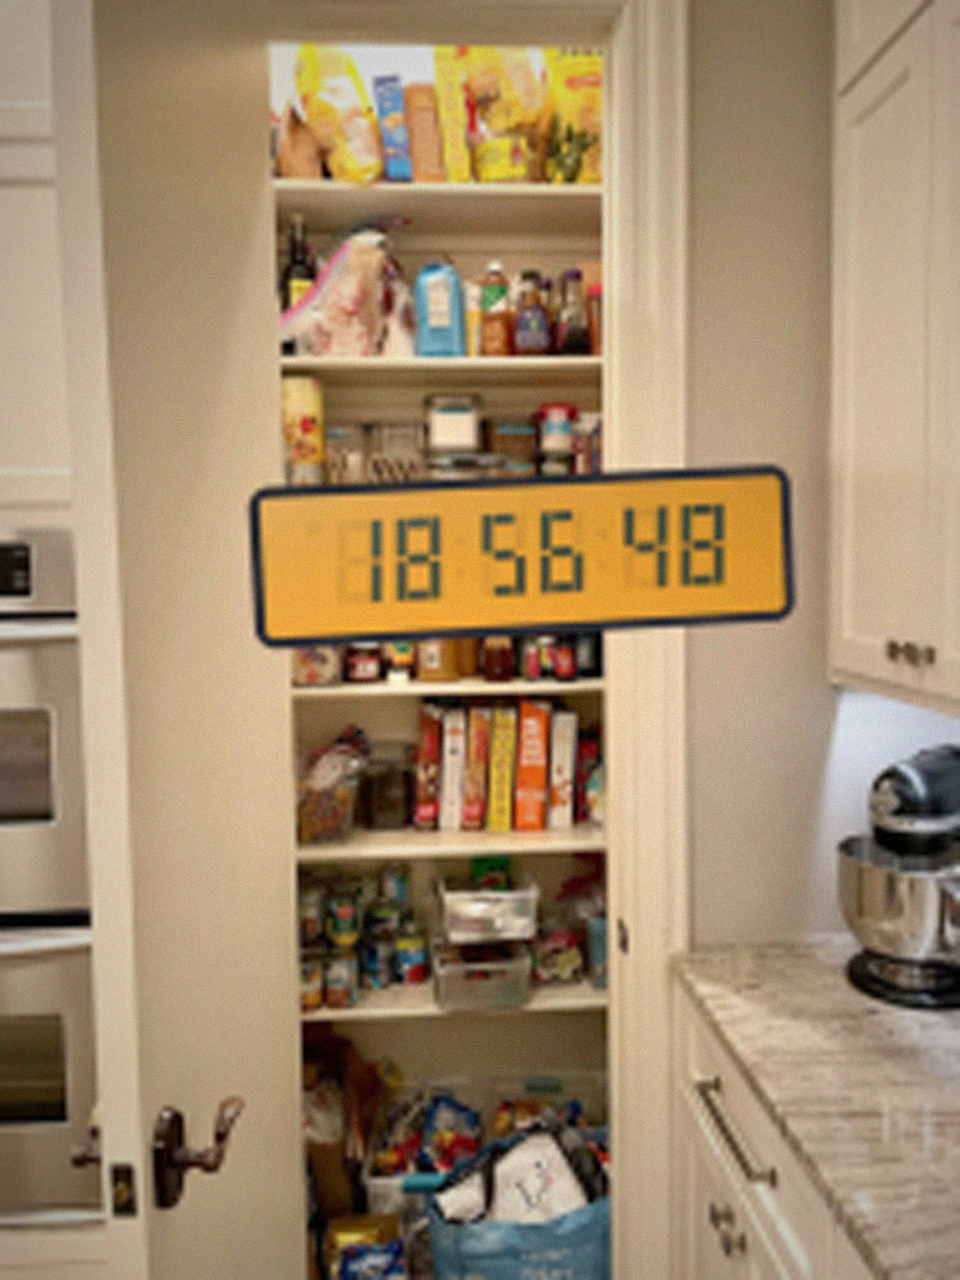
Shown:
h=18 m=56 s=48
